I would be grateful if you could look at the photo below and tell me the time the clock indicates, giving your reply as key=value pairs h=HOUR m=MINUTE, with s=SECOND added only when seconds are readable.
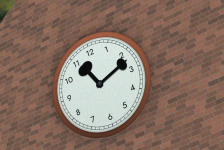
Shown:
h=11 m=12
